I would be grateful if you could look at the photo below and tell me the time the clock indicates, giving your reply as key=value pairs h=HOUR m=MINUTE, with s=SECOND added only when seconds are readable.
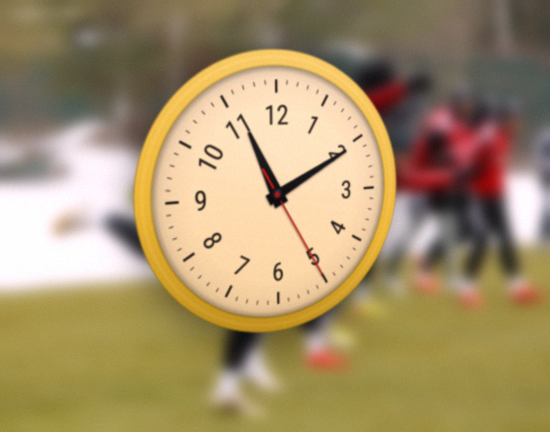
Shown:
h=11 m=10 s=25
